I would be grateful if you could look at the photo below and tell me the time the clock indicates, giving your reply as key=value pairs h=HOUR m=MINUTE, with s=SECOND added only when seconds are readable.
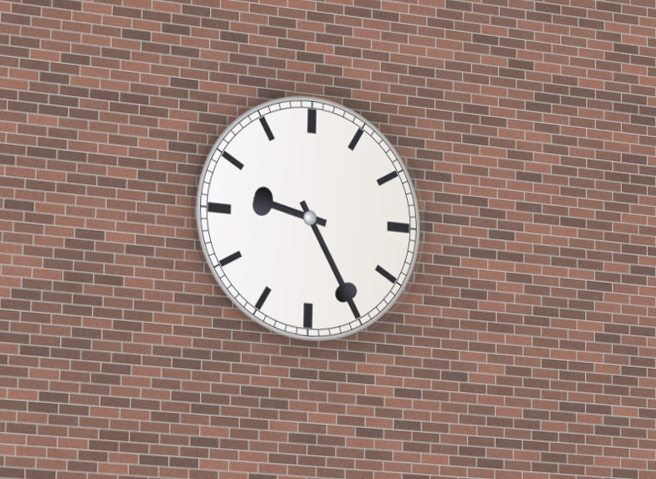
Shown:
h=9 m=25
